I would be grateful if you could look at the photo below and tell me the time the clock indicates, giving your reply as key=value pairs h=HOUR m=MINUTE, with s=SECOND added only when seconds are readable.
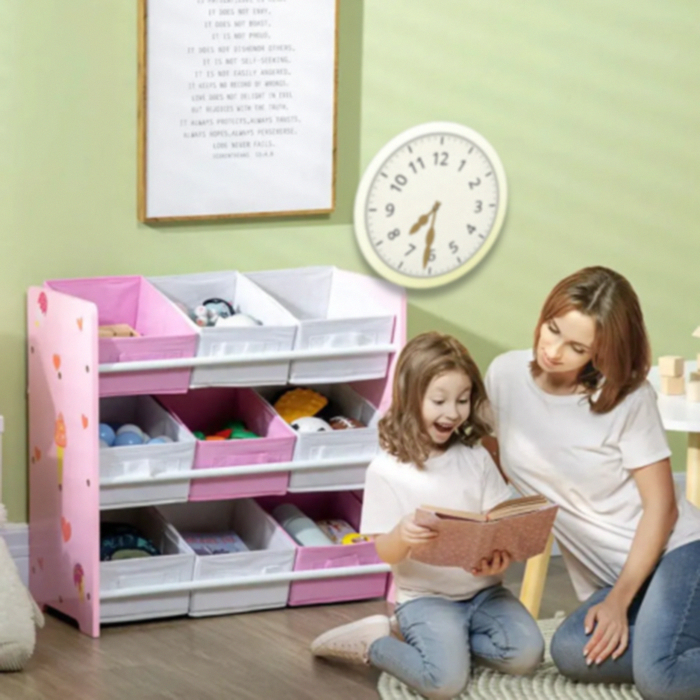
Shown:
h=7 m=31
